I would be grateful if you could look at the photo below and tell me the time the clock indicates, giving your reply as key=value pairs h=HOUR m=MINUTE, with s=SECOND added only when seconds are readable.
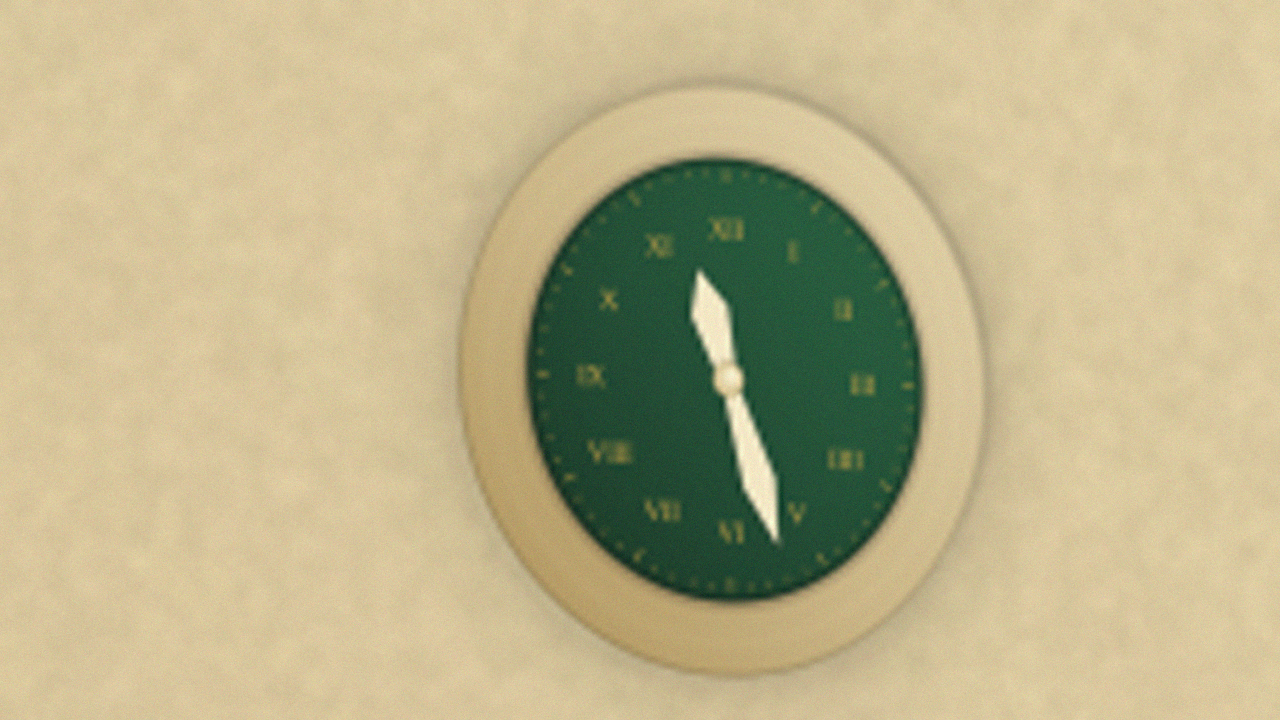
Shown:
h=11 m=27
